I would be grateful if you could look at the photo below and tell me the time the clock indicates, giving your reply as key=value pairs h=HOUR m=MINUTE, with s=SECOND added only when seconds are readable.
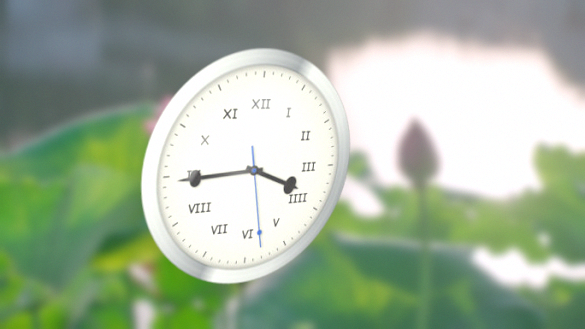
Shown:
h=3 m=44 s=28
